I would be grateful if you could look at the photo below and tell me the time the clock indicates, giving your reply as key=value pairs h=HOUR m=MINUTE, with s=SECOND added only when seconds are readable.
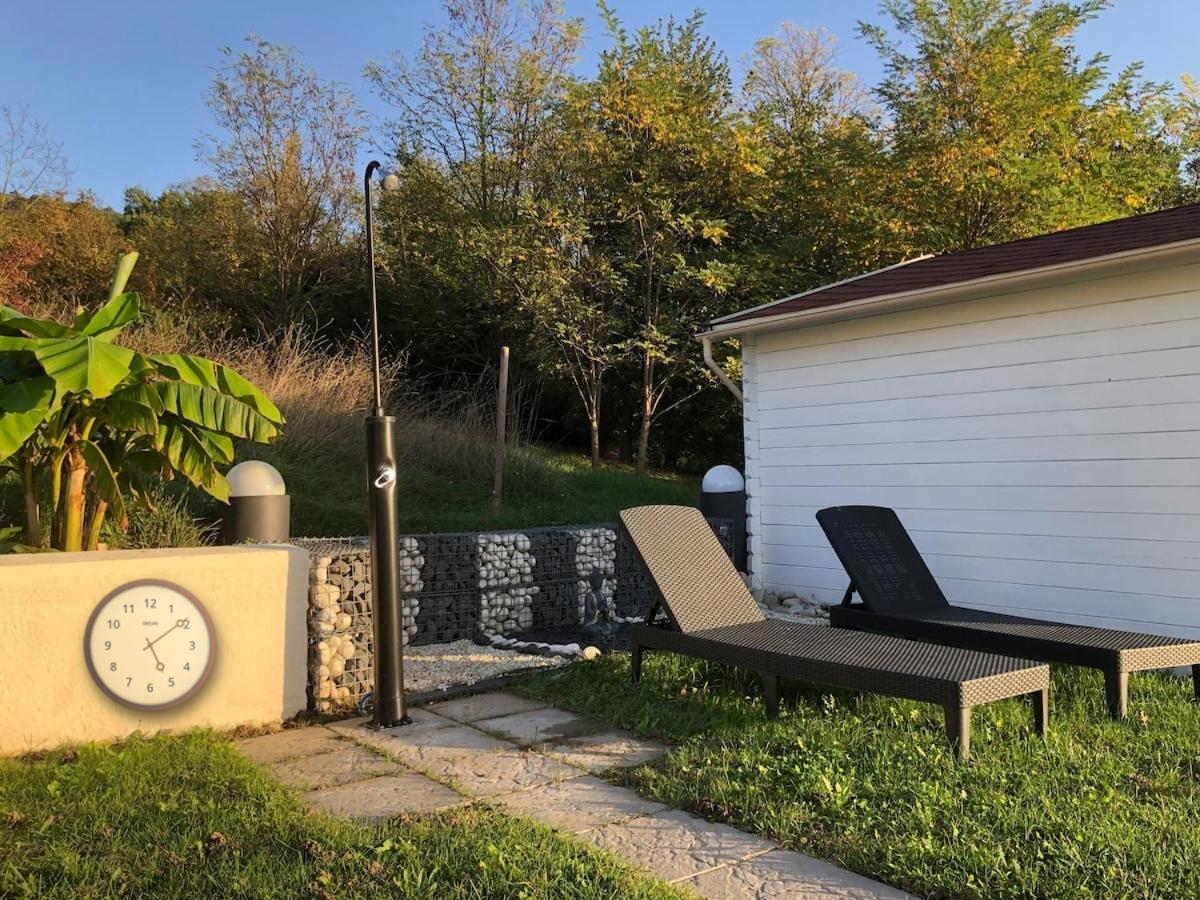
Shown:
h=5 m=9
